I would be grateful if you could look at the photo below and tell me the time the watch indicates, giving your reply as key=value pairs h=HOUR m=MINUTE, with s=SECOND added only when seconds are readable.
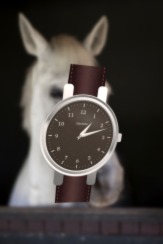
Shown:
h=1 m=12
